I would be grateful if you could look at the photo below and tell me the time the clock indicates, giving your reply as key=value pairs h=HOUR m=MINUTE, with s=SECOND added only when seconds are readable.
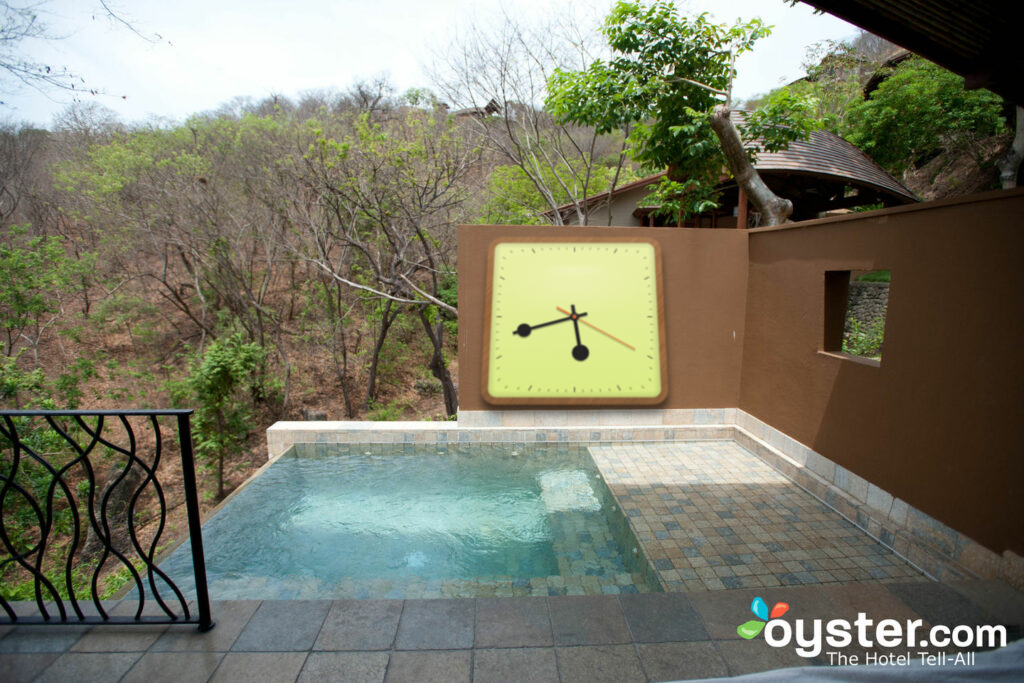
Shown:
h=5 m=42 s=20
